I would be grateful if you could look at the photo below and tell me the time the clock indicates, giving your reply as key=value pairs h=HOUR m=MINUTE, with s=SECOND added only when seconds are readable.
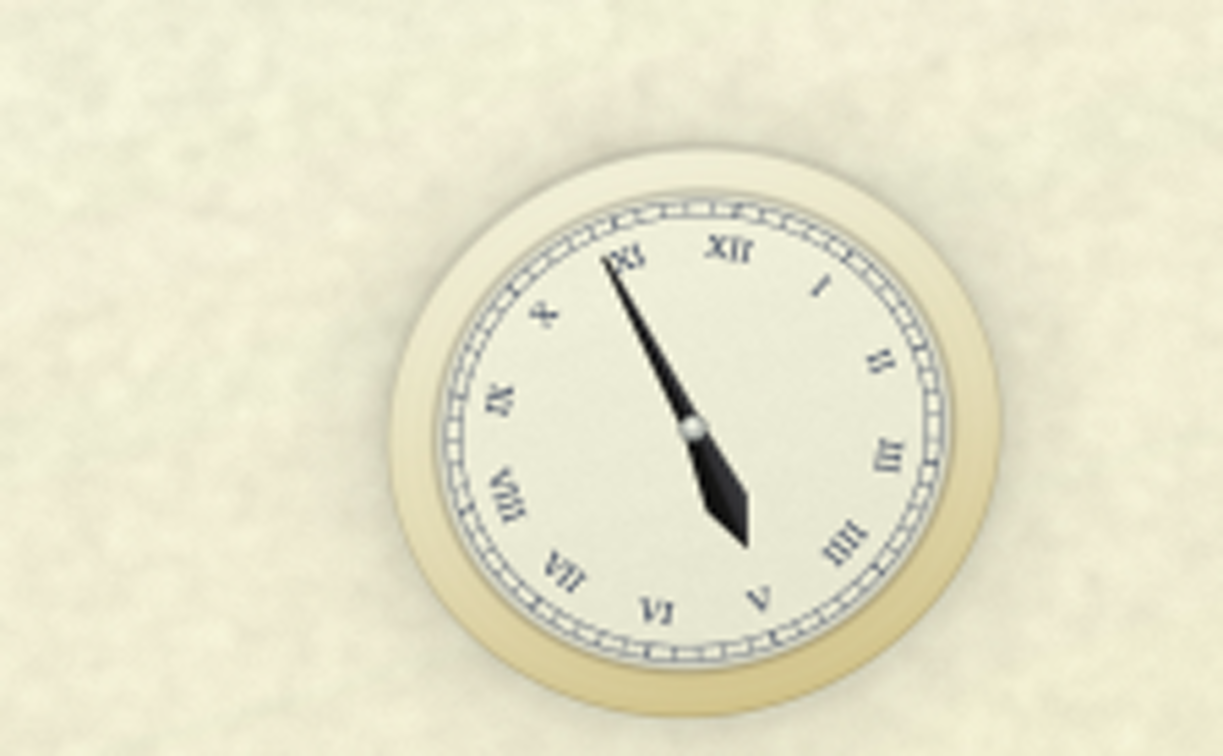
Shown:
h=4 m=54
